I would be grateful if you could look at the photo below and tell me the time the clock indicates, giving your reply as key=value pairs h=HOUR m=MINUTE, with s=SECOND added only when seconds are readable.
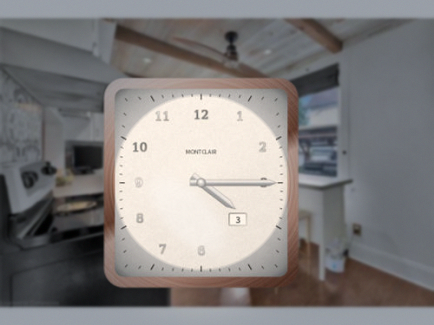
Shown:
h=4 m=15
